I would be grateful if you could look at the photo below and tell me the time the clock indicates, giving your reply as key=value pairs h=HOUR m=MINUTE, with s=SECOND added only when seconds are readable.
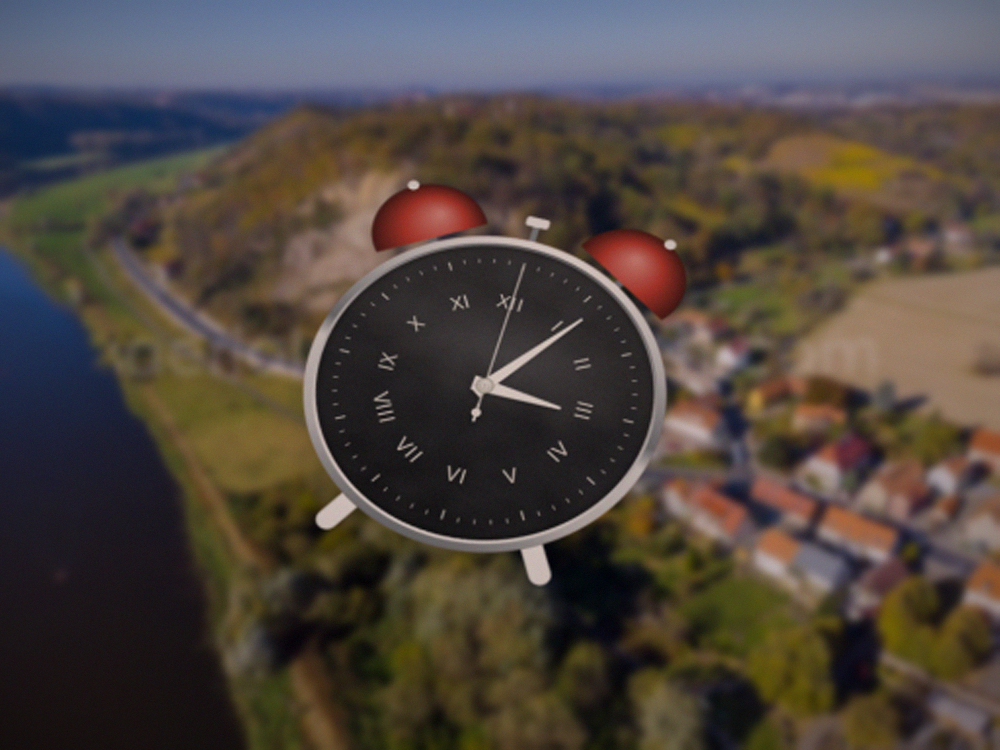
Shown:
h=3 m=6 s=0
